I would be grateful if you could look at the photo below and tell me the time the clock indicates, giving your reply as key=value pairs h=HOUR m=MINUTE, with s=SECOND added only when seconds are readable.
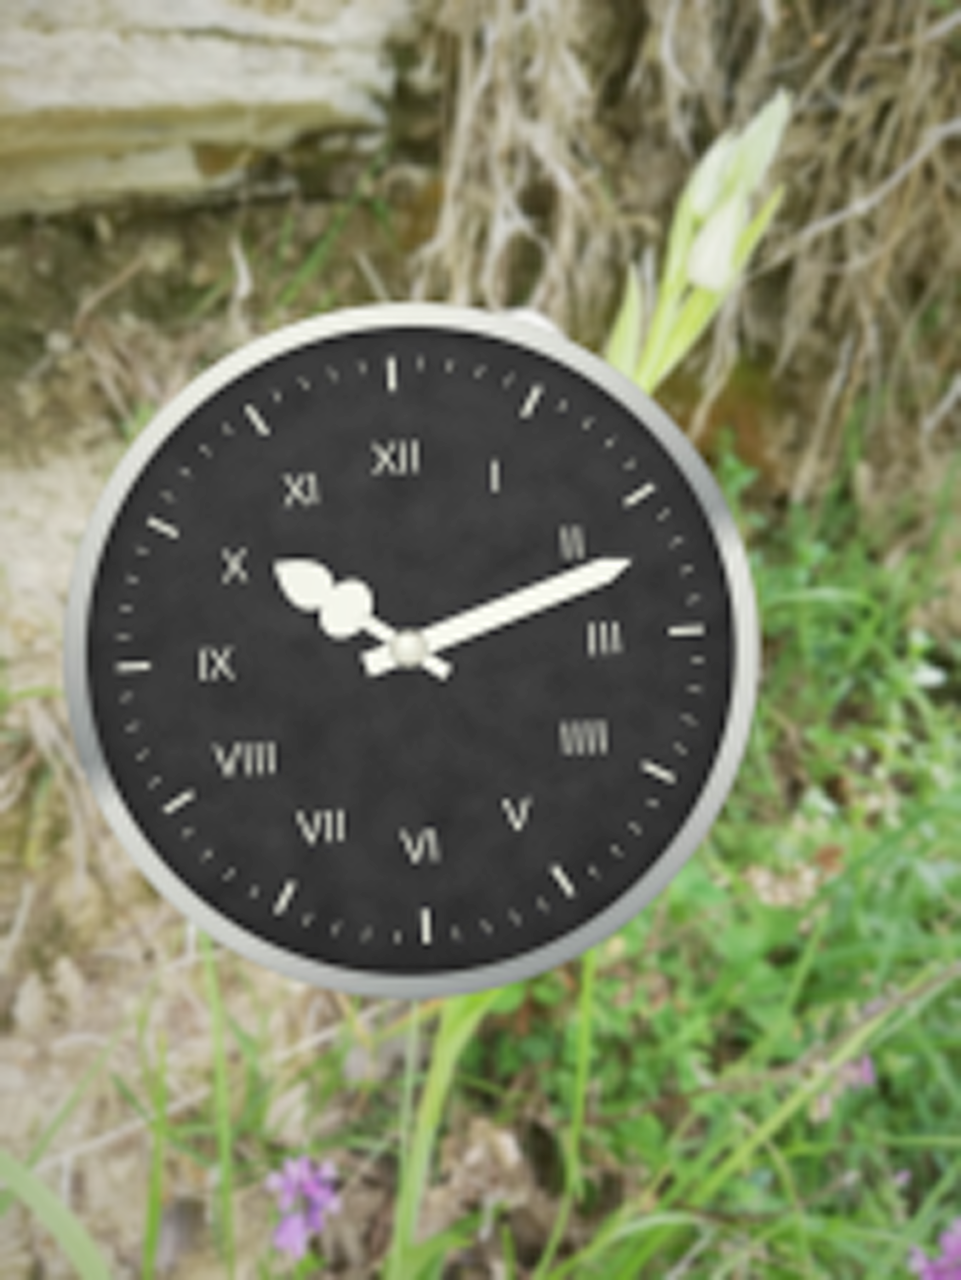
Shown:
h=10 m=12
